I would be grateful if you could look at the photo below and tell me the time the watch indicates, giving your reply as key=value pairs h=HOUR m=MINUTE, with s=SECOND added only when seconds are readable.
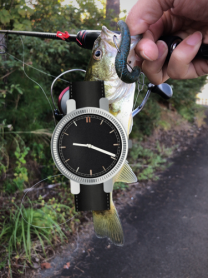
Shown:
h=9 m=19
